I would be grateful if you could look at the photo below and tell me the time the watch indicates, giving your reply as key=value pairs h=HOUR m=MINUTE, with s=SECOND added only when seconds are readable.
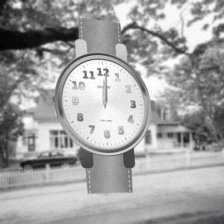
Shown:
h=12 m=1
